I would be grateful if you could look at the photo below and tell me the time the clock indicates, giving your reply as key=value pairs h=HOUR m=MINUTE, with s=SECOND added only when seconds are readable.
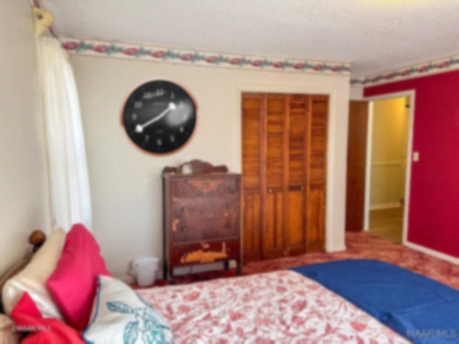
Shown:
h=1 m=40
